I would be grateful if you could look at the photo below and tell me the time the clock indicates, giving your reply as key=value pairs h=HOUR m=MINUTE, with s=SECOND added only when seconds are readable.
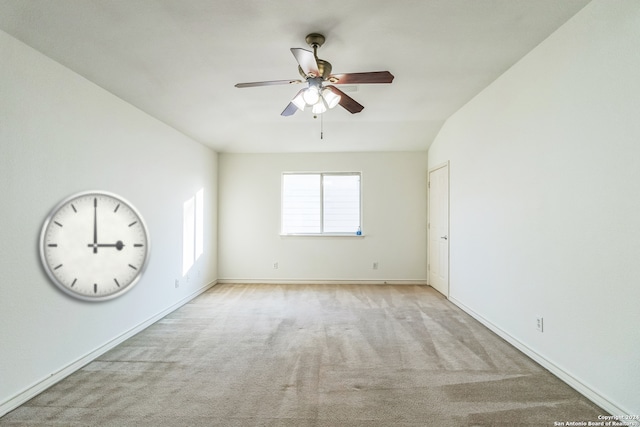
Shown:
h=3 m=0
